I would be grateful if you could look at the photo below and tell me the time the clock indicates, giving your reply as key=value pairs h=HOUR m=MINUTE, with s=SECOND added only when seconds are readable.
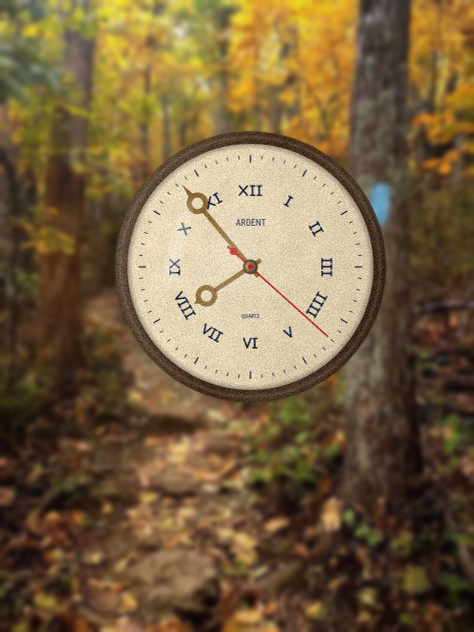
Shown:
h=7 m=53 s=22
